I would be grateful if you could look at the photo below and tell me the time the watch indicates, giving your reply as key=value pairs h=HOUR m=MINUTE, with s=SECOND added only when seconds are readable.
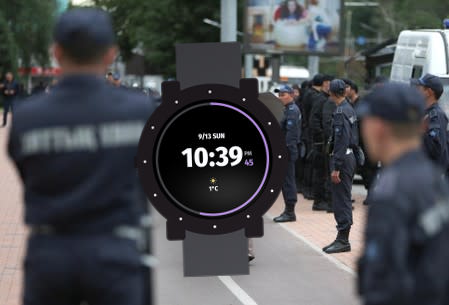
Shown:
h=10 m=39 s=45
